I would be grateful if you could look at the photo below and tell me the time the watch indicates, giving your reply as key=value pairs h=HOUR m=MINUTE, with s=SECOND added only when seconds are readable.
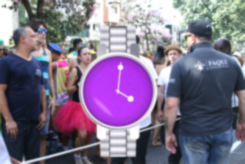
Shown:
h=4 m=1
